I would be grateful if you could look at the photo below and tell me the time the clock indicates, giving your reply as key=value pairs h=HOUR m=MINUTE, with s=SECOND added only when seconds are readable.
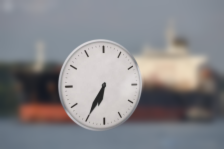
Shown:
h=6 m=35
